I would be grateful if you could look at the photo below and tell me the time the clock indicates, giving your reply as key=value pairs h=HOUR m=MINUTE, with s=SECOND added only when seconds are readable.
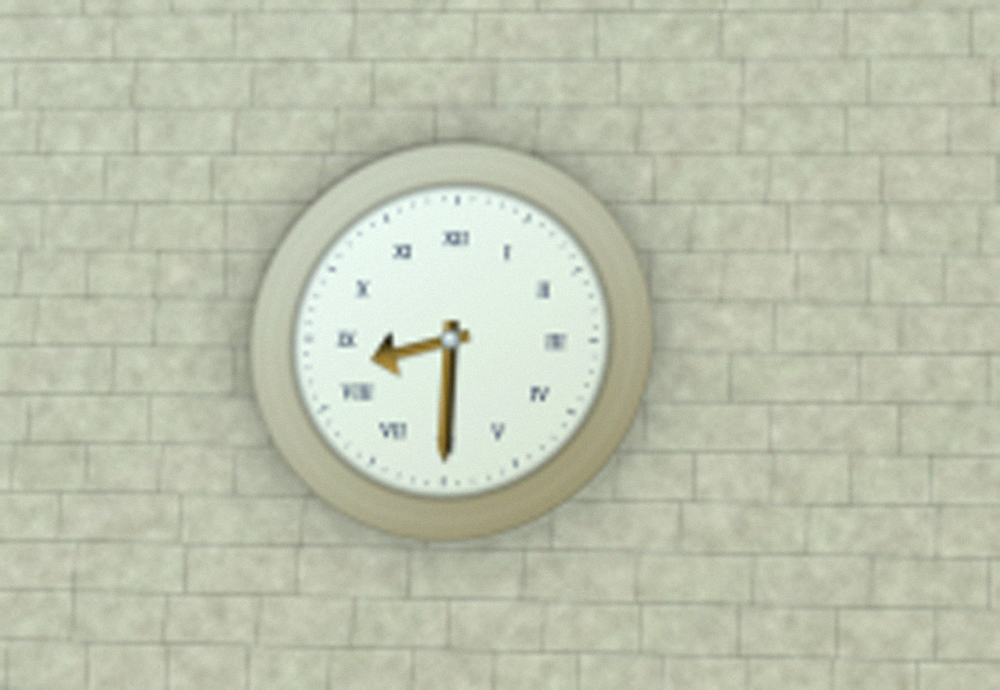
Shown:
h=8 m=30
